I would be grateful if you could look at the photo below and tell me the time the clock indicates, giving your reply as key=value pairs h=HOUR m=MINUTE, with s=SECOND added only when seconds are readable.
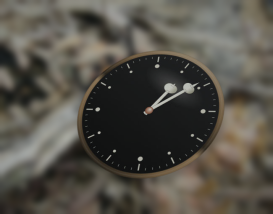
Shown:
h=1 m=9
